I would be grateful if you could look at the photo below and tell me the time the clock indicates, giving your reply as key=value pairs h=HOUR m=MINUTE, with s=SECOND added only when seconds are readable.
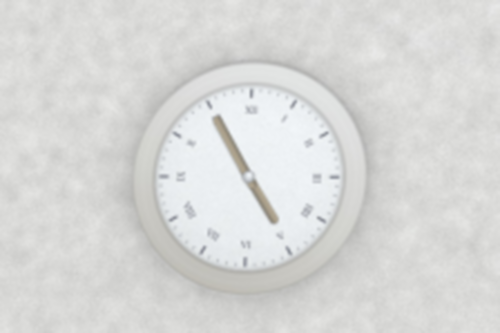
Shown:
h=4 m=55
